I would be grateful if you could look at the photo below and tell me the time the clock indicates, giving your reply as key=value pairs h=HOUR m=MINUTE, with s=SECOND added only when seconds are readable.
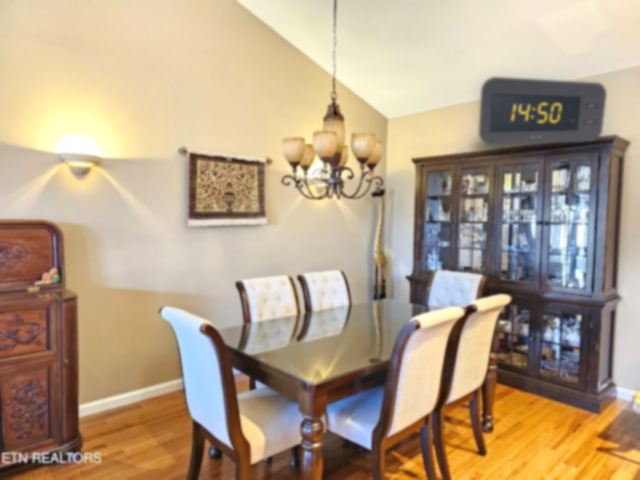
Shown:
h=14 m=50
